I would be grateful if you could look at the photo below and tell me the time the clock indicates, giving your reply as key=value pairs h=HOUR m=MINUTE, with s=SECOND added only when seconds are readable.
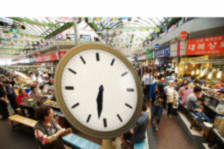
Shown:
h=6 m=32
